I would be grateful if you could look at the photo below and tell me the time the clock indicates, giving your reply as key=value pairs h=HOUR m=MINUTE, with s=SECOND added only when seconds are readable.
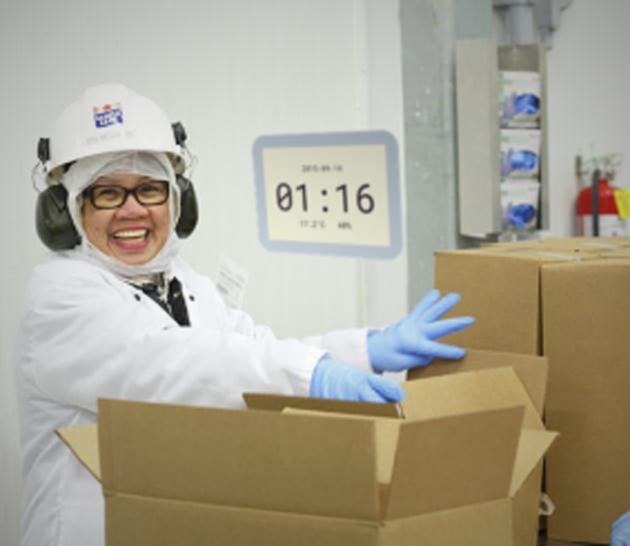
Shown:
h=1 m=16
